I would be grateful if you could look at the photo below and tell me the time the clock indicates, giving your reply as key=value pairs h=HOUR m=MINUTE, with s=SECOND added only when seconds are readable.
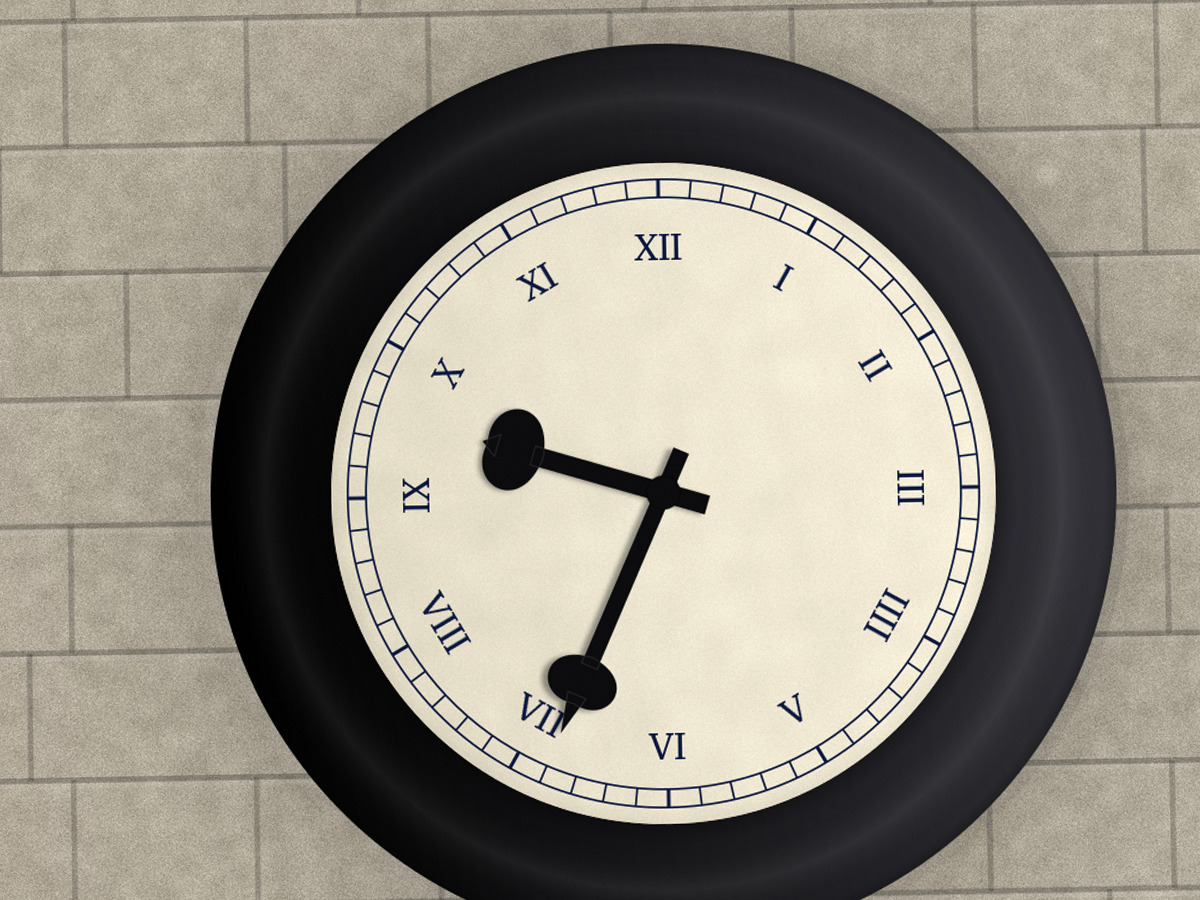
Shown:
h=9 m=34
